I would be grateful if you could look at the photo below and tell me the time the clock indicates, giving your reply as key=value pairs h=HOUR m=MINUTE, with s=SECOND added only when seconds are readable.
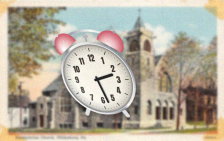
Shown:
h=2 m=28
